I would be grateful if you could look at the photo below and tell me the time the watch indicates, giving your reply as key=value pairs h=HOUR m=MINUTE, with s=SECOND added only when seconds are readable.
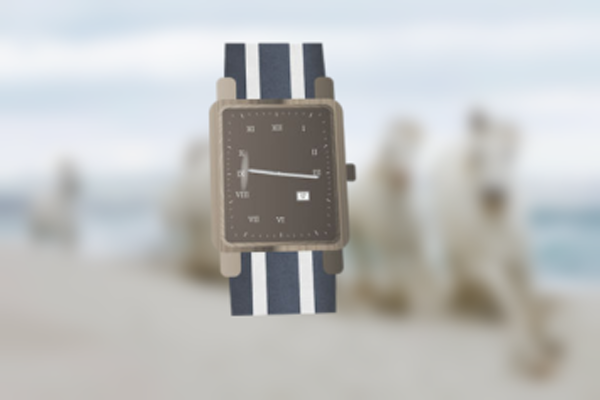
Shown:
h=9 m=16
